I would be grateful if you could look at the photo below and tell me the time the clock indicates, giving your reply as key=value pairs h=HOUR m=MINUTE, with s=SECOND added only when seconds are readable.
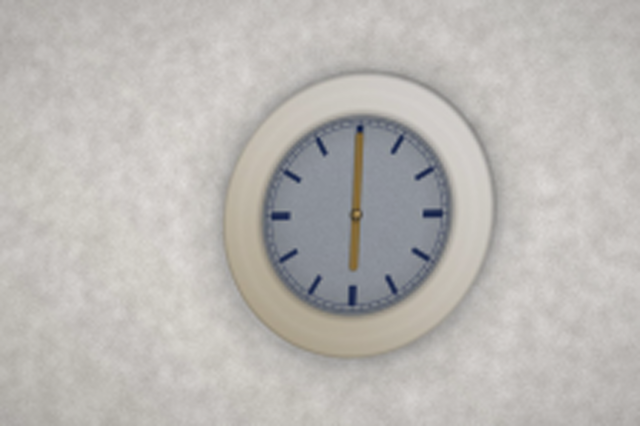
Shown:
h=6 m=0
